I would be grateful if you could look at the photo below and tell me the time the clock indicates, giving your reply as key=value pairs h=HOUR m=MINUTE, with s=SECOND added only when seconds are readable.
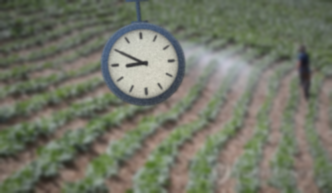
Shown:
h=8 m=50
